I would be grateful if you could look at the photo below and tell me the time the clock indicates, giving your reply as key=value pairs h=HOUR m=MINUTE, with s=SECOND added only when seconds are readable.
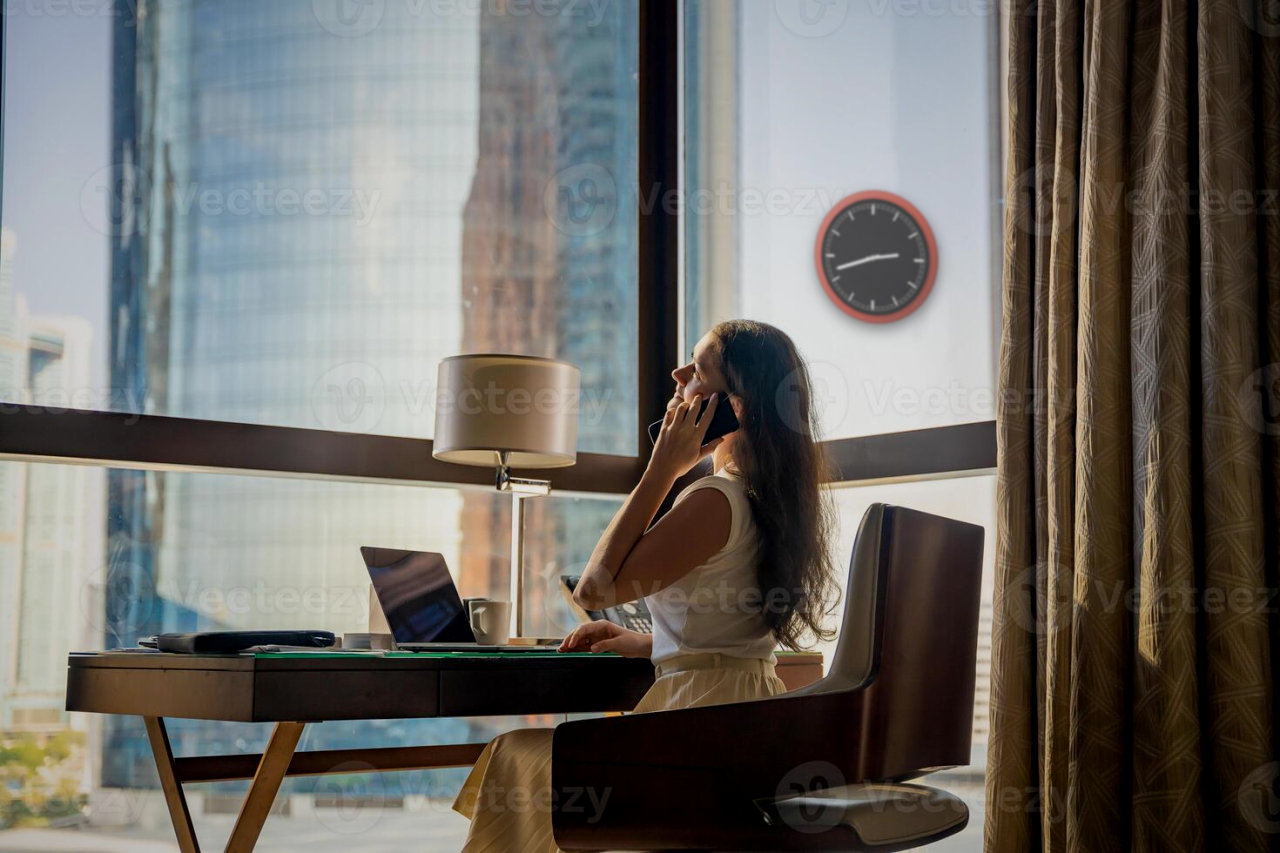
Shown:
h=2 m=42
